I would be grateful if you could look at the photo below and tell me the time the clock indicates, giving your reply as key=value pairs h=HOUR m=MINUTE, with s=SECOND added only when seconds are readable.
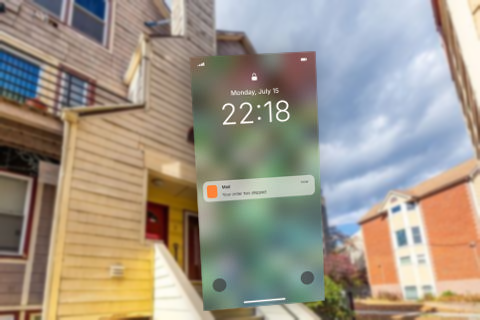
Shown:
h=22 m=18
